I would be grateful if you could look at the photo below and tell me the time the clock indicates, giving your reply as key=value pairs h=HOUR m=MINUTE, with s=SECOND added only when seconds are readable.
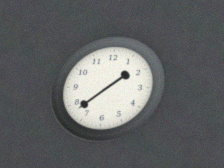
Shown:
h=1 m=38
